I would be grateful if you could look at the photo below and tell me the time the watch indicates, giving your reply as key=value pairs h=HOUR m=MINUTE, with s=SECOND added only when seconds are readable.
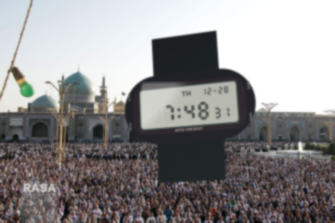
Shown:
h=7 m=48 s=31
